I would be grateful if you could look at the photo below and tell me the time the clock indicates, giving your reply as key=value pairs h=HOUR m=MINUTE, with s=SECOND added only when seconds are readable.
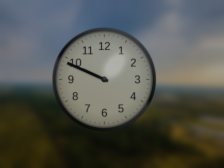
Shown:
h=9 m=49
